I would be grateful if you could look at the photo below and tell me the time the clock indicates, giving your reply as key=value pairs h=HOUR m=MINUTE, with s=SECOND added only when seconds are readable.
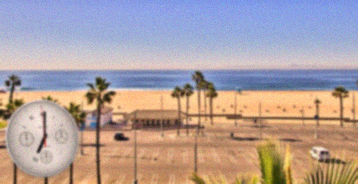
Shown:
h=7 m=1
